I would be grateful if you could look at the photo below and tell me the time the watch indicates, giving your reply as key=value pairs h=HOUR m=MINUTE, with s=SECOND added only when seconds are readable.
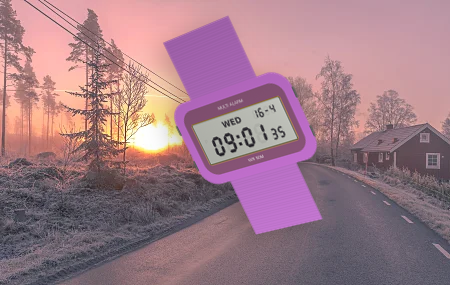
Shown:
h=9 m=1 s=35
